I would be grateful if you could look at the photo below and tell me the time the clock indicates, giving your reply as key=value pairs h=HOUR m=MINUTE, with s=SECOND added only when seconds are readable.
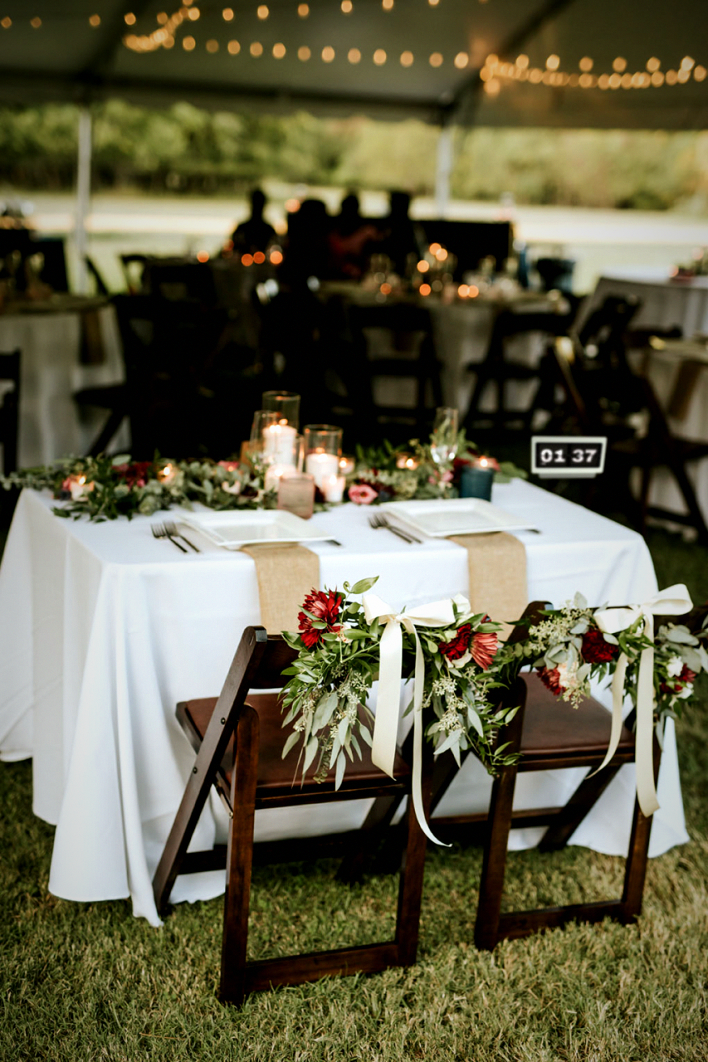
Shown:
h=1 m=37
